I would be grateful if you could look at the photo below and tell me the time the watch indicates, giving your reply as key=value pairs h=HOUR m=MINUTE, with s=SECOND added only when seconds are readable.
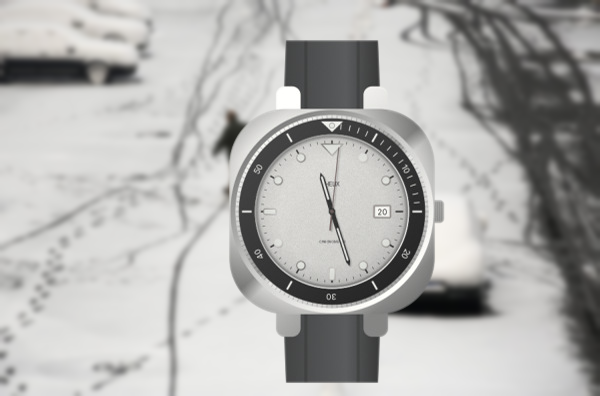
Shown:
h=11 m=27 s=1
